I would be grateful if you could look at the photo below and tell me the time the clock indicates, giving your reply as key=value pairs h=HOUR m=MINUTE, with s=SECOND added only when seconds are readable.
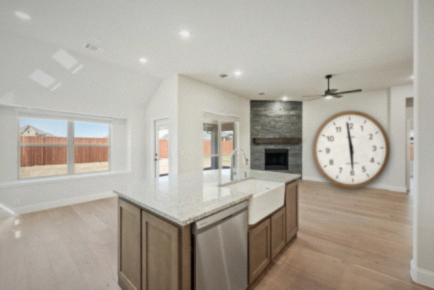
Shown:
h=5 m=59
